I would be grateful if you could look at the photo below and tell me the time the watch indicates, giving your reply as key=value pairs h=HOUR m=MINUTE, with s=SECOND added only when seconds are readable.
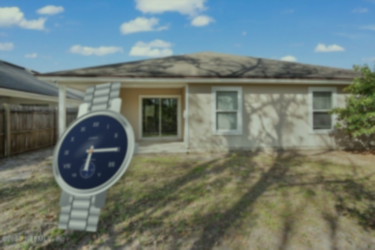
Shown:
h=6 m=15
